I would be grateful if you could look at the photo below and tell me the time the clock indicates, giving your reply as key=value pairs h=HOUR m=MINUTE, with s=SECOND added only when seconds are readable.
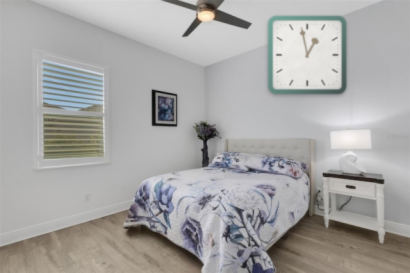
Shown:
h=12 m=58
